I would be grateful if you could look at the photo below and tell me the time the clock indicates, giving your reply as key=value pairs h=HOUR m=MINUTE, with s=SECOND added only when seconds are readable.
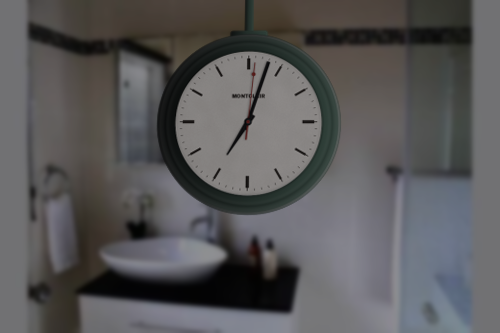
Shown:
h=7 m=3 s=1
